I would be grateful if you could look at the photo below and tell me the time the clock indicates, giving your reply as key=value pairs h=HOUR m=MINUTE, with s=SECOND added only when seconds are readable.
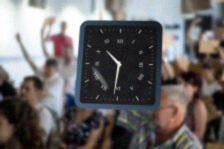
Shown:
h=10 m=31
